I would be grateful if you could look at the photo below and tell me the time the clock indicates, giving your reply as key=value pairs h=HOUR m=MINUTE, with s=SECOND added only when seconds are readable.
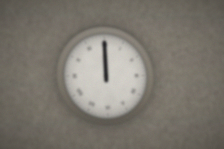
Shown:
h=12 m=0
